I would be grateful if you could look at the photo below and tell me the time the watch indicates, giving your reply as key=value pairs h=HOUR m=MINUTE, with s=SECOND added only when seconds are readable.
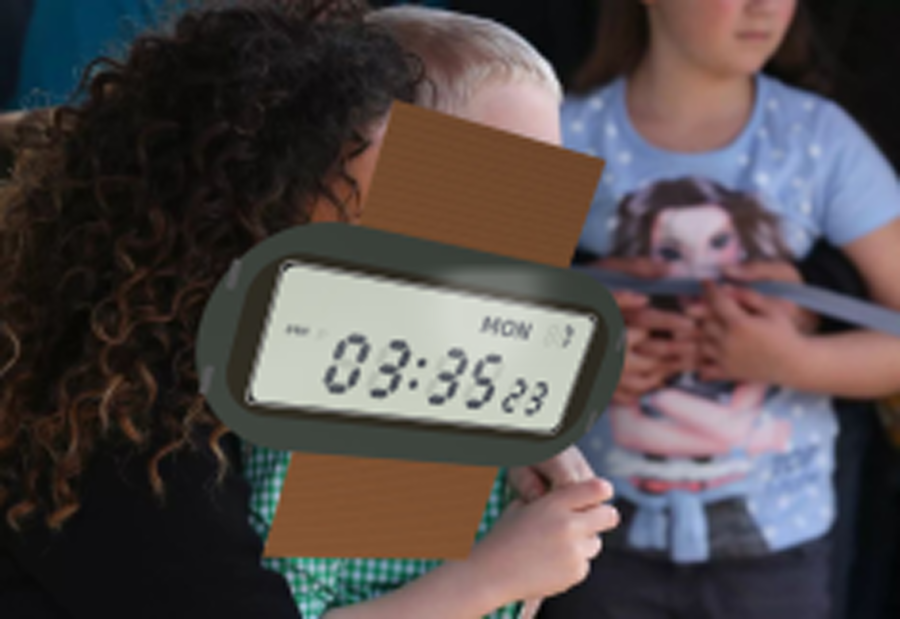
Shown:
h=3 m=35 s=23
